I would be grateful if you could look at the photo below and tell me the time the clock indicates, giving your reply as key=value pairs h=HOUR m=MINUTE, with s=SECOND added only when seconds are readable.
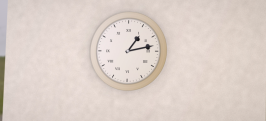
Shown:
h=1 m=13
